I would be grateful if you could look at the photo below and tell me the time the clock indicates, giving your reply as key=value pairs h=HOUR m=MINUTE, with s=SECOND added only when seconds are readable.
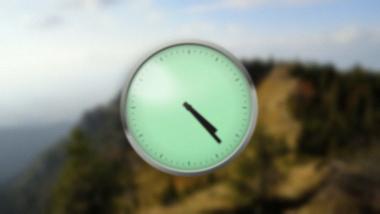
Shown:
h=4 m=23
